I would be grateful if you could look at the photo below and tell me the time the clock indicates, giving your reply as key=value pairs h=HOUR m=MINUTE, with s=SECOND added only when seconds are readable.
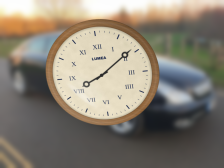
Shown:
h=8 m=9
